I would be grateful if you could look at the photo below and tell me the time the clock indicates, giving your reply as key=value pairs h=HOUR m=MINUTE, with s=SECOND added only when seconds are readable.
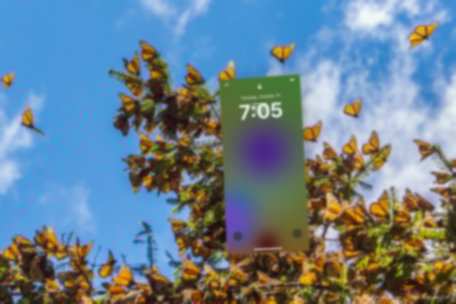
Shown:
h=7 m=5
